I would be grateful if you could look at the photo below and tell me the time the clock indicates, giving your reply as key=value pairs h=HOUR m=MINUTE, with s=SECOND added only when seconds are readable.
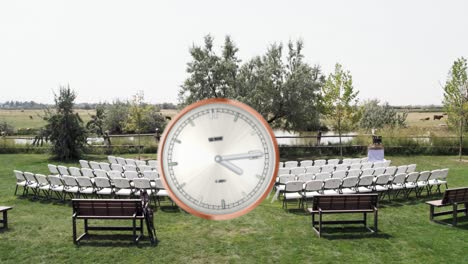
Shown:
h=4 m=15
